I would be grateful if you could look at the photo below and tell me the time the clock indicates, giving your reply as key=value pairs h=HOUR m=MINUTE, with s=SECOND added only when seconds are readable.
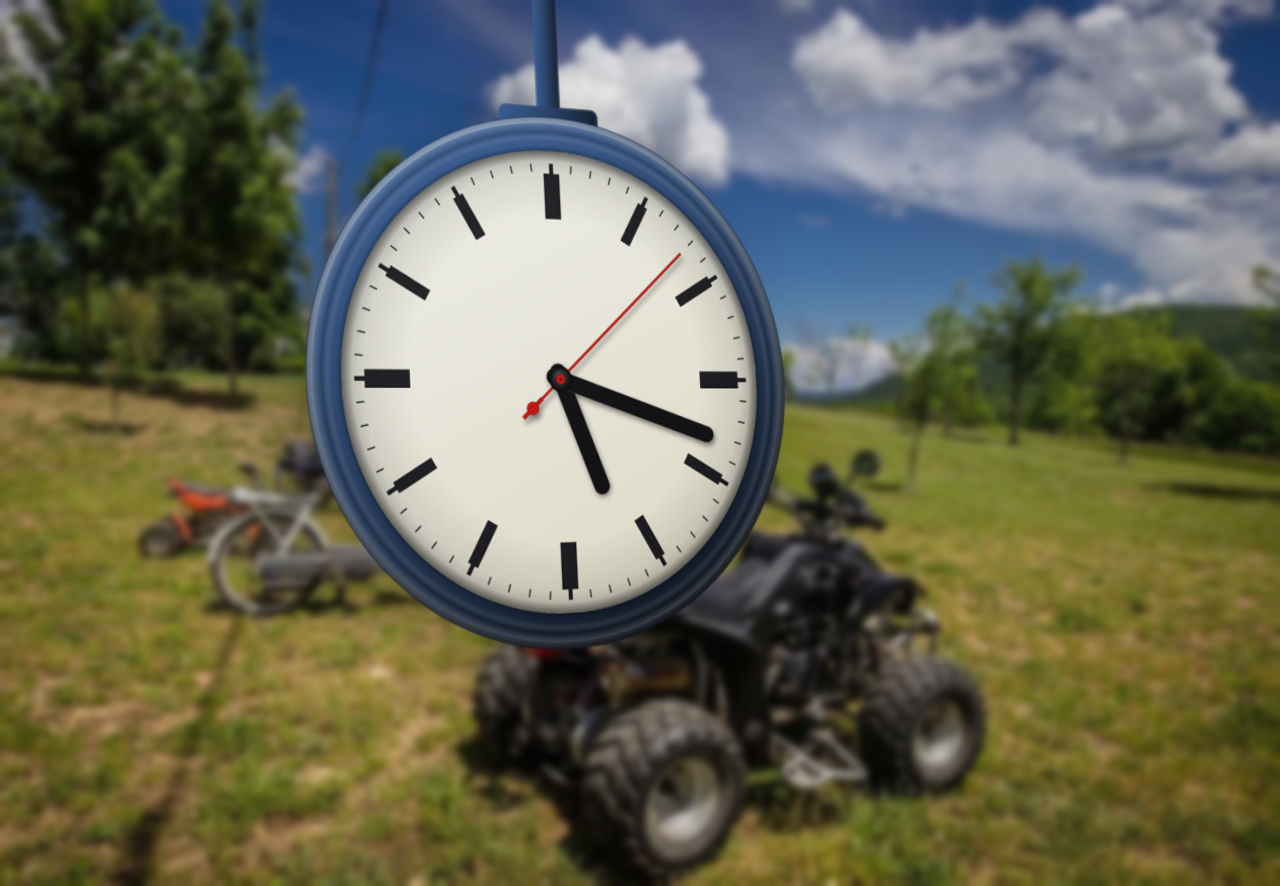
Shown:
h=5 m=18 s=8
